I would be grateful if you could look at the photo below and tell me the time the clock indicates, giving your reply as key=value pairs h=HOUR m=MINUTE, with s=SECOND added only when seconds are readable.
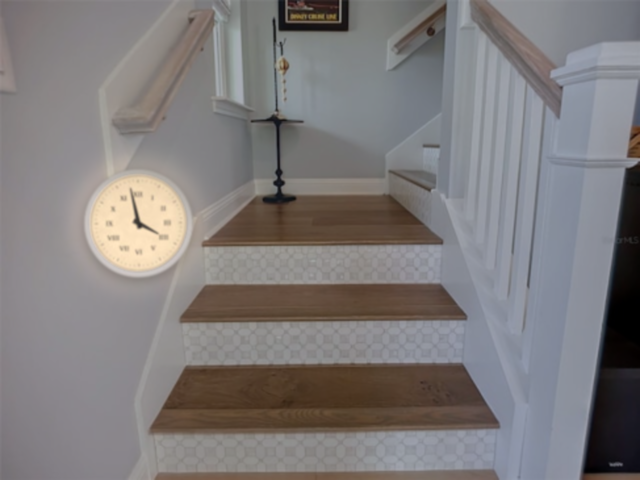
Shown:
h=3 m=58
